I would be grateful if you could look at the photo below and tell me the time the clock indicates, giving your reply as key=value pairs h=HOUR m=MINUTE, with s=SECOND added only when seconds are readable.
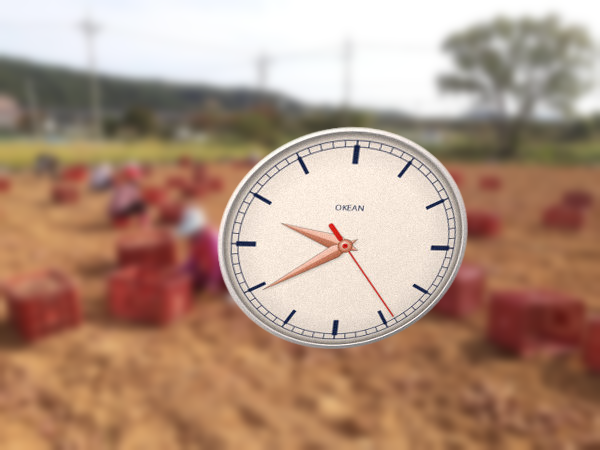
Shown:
h=9 m=39 s=24
